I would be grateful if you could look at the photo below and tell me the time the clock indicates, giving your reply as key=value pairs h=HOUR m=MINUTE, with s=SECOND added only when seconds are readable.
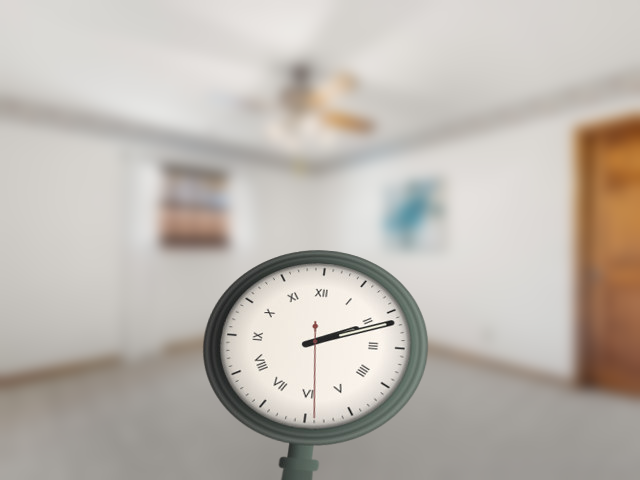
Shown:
h=2 m=11 s=29
